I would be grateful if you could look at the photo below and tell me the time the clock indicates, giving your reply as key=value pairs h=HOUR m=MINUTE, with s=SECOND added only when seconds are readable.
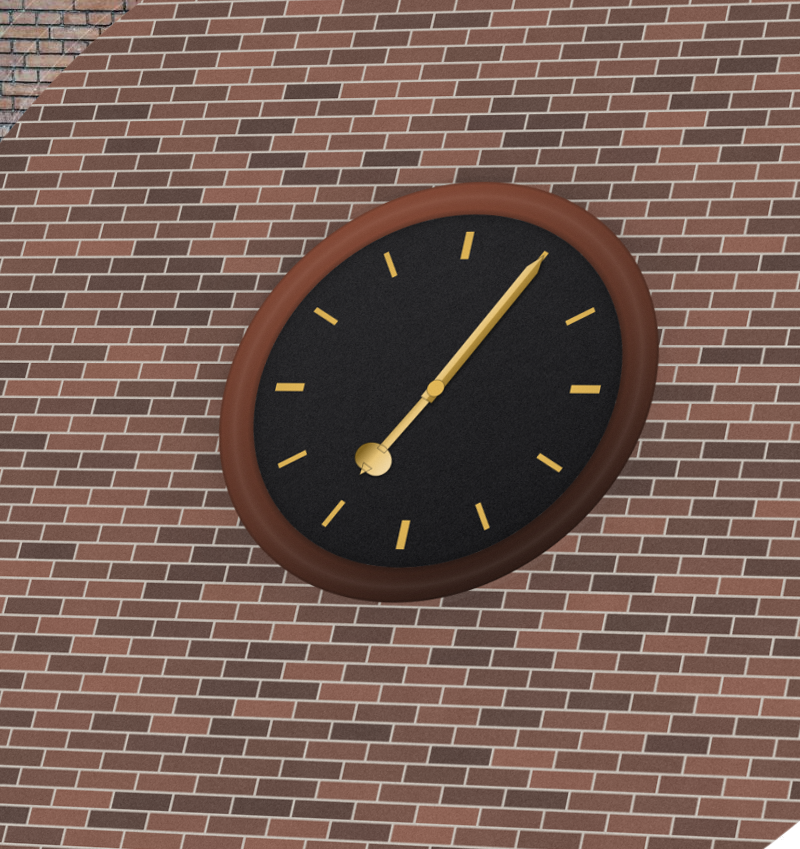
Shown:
h=7 m=5
